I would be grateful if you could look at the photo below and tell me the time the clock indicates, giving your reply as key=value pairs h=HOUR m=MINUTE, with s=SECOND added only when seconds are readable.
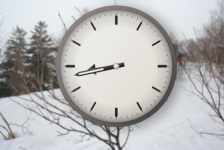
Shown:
h=8 m=43
